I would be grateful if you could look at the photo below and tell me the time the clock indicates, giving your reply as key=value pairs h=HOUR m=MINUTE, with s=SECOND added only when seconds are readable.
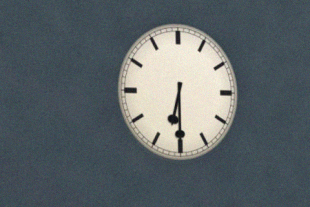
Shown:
h=6 m=30
